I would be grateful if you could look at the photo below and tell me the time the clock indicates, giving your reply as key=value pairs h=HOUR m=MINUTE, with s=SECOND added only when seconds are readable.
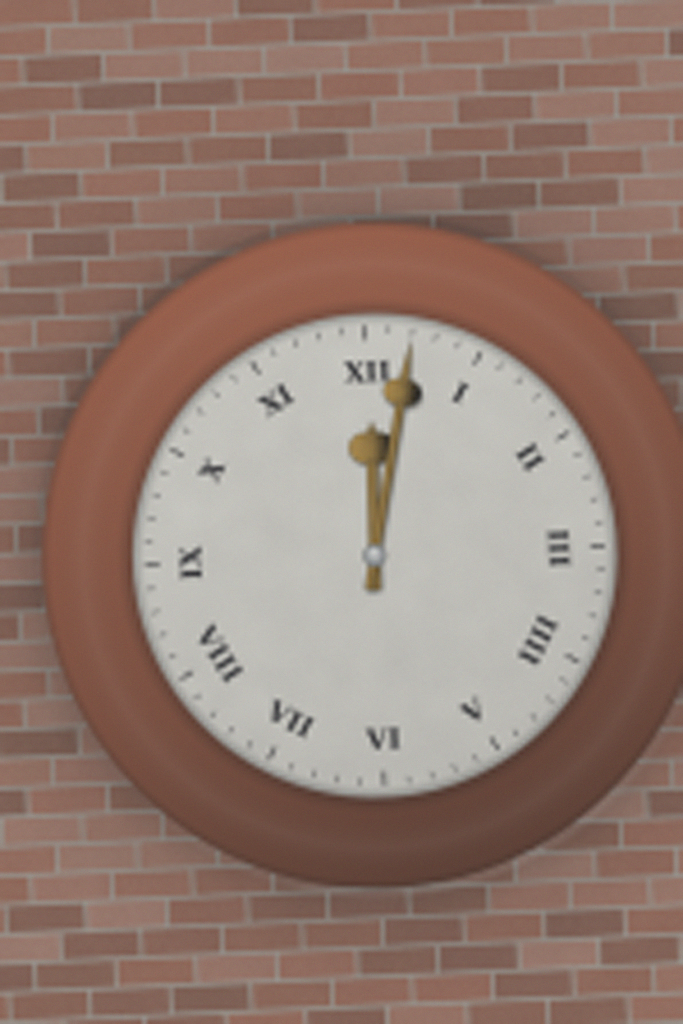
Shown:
h=12 m=2
